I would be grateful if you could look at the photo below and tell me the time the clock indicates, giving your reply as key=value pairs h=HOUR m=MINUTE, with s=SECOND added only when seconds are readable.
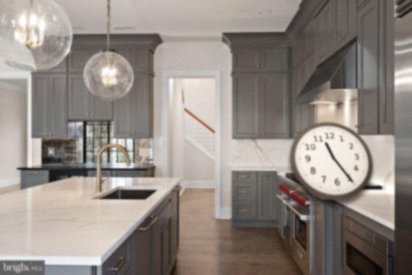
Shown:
h=11 m=25
